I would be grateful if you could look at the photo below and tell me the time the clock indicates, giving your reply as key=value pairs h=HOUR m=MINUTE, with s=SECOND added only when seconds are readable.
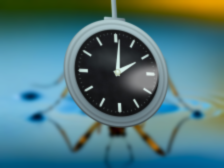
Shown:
h=2 m=1
